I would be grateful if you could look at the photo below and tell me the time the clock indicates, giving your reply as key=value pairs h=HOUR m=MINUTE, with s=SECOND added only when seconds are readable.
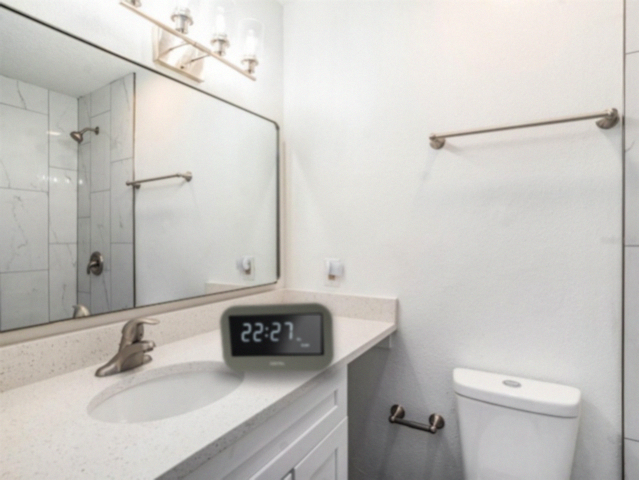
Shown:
h=22 m=27
